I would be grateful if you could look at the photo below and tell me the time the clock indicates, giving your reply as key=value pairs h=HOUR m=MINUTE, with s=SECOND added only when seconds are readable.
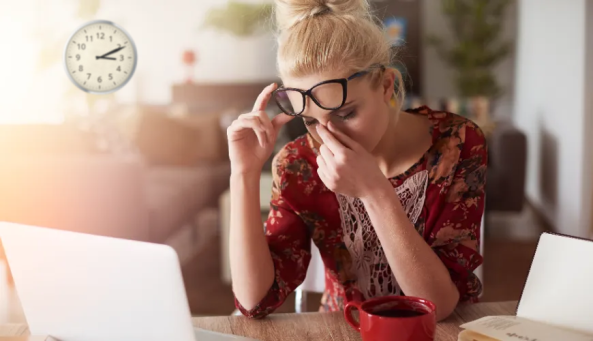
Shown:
h=3 m=11
